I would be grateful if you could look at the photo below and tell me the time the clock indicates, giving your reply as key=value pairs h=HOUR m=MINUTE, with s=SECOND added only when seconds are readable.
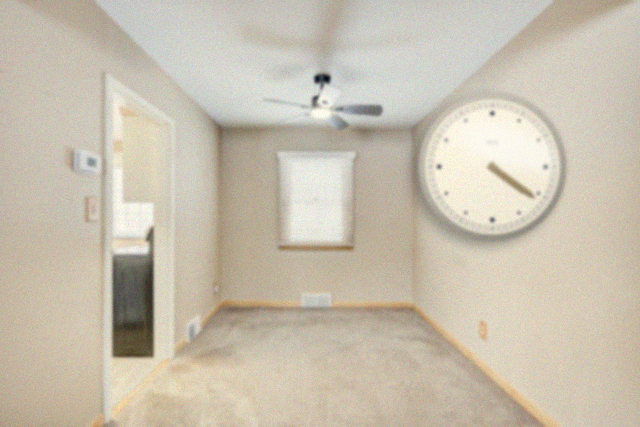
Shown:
h=4 m=21
